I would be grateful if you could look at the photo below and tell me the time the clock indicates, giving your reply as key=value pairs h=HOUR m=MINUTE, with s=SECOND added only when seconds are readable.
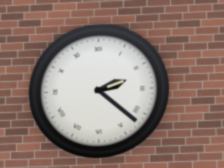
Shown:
h=2 m=22
